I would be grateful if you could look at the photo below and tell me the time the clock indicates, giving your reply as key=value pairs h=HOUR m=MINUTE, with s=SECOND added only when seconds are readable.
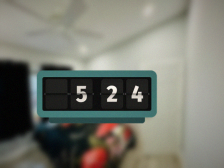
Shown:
h=5 m=24
